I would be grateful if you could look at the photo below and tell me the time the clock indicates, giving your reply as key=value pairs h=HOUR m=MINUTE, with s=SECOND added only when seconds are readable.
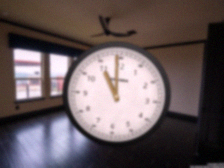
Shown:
h=10 m=59
